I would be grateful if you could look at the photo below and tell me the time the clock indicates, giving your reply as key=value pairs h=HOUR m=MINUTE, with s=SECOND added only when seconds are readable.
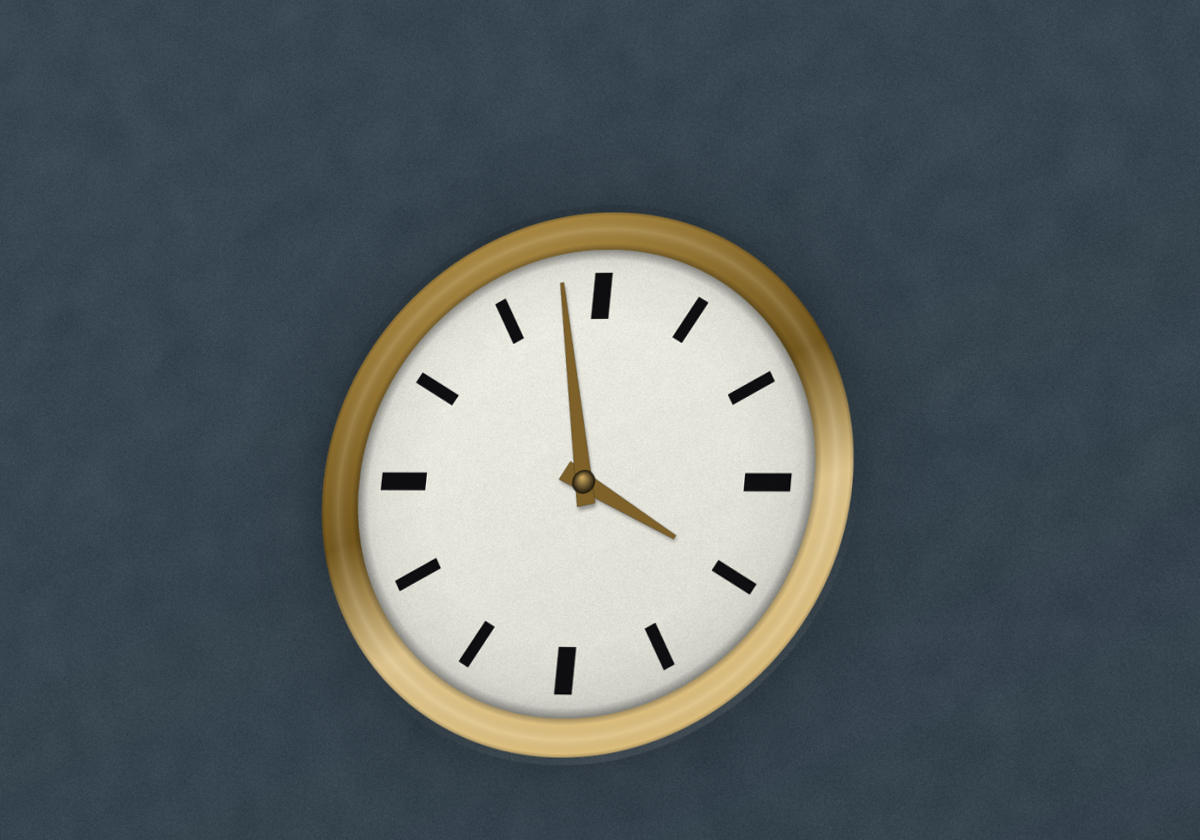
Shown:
h=3 m=58
